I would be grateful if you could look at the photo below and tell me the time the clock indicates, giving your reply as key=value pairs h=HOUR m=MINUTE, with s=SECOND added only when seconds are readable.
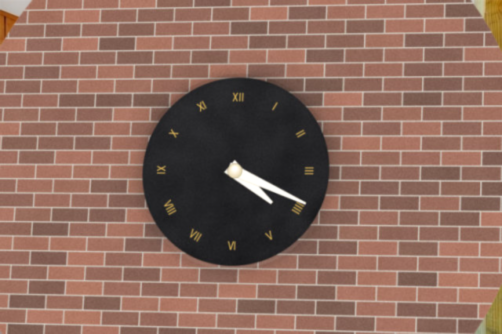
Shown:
h=4 m=19
